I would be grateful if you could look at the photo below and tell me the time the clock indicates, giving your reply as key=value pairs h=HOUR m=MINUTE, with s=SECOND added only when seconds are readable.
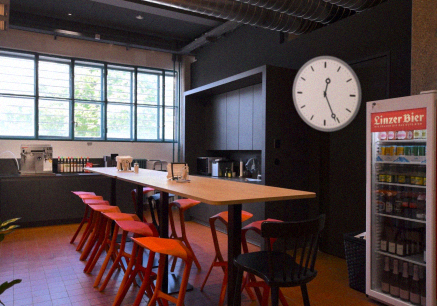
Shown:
h=12 m=26
